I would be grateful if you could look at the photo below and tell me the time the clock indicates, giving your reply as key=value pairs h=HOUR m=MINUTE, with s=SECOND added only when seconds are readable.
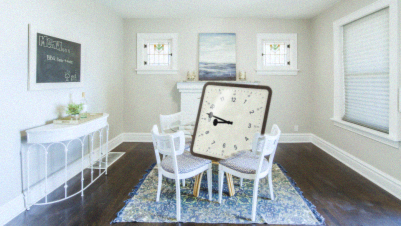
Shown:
h=8 m=47
